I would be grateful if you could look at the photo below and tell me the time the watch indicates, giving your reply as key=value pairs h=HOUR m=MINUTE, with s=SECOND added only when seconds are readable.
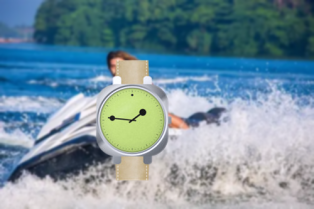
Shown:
h=1 m=46
